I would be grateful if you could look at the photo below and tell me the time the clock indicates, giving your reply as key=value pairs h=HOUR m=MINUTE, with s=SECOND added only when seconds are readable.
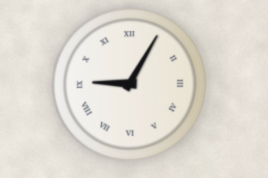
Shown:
h=9 m=5
